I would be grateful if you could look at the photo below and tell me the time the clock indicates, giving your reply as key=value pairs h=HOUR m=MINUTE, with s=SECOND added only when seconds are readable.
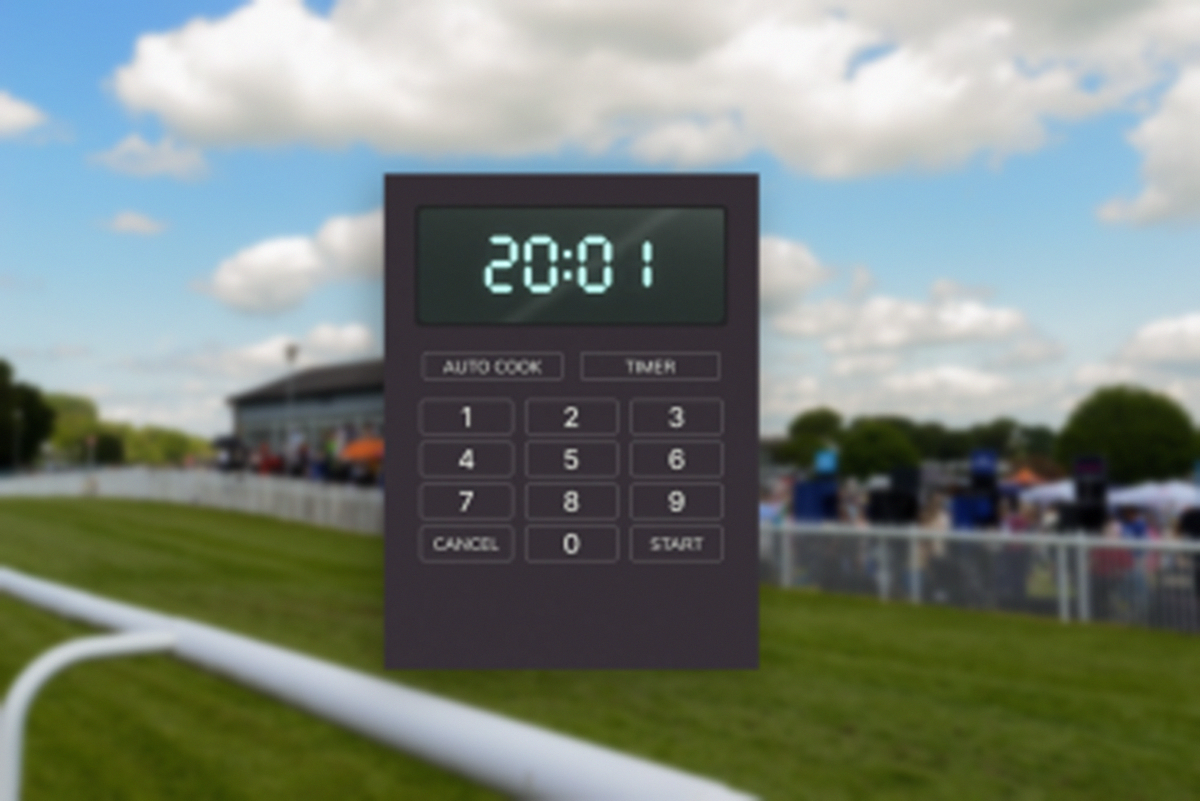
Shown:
h=20 m=1
